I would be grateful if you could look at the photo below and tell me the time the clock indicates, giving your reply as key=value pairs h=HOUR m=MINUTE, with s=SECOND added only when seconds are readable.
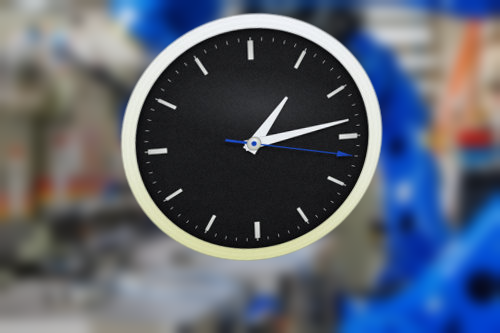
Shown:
h=1 m=13 s=17
